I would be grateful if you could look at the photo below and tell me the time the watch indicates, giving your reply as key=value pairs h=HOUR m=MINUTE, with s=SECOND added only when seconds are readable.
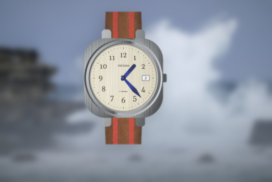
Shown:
h=1 m=23
